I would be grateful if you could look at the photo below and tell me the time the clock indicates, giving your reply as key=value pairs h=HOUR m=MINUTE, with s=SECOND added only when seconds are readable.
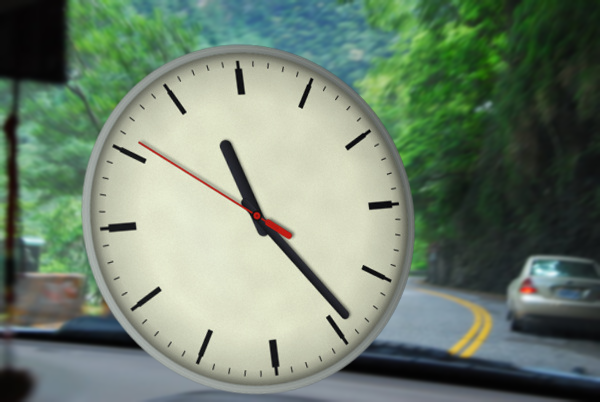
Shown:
h=11 m=23 s=51
